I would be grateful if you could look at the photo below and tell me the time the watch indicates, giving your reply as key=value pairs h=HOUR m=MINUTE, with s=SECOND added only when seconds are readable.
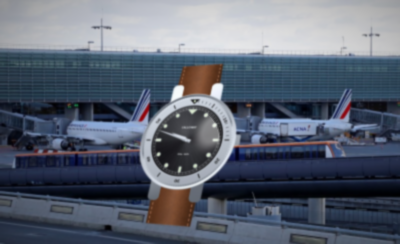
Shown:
h=9 m=48
